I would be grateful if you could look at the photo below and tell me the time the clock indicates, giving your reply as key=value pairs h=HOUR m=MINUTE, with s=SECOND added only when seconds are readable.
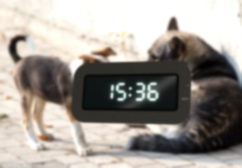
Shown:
h=15 m=36
